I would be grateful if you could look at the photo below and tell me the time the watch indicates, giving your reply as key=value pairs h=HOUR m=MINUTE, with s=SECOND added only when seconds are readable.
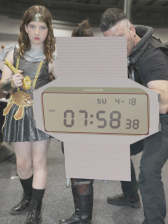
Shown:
h=7 m=58 s=38
